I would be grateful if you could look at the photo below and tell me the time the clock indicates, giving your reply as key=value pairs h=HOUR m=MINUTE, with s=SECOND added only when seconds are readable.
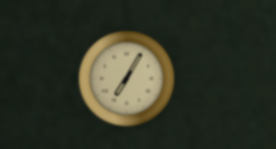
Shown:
h=7 m=5
